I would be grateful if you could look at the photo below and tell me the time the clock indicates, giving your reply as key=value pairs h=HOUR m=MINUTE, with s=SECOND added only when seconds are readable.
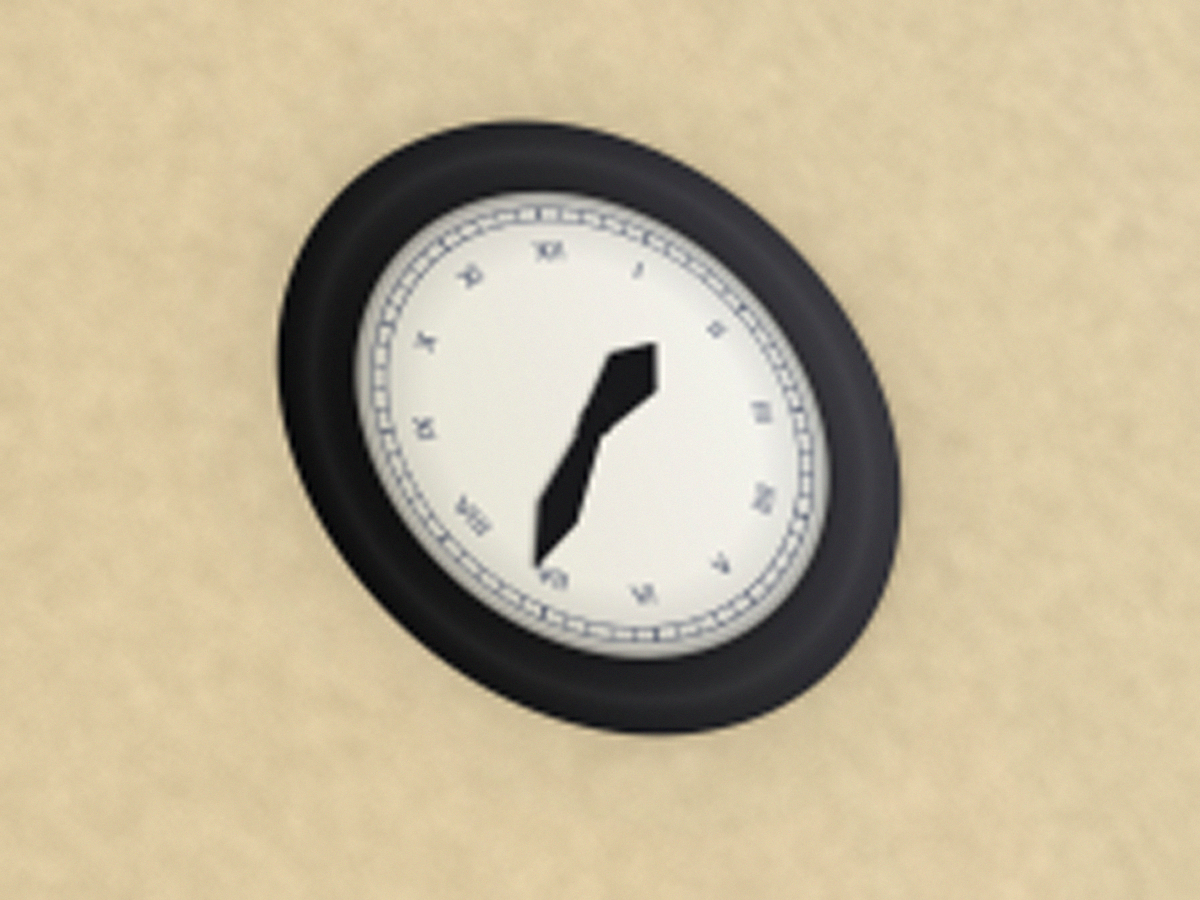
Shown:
h=1 m=36
